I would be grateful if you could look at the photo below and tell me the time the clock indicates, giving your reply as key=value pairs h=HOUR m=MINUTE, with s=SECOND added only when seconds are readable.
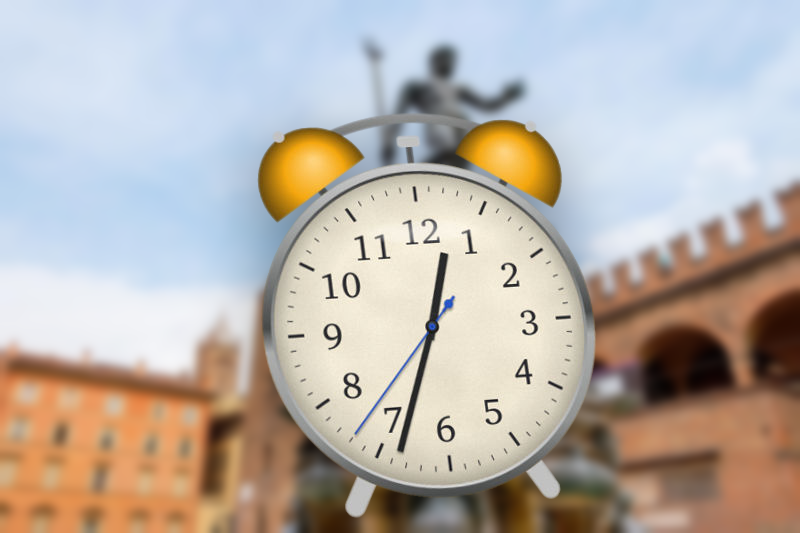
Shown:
h=12 m=33 s=37
